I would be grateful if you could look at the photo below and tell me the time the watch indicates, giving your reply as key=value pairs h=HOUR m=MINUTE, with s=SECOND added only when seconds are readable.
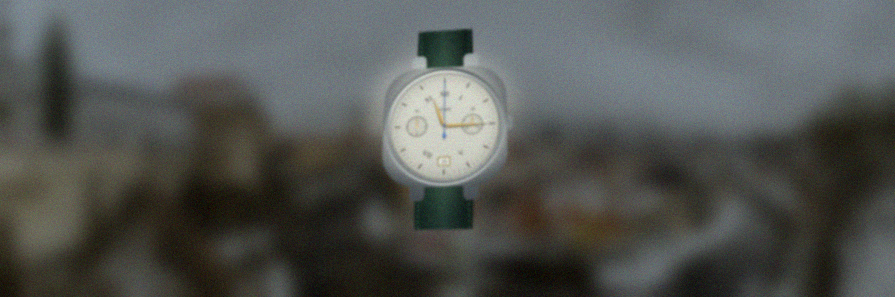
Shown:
h=11 m=15
